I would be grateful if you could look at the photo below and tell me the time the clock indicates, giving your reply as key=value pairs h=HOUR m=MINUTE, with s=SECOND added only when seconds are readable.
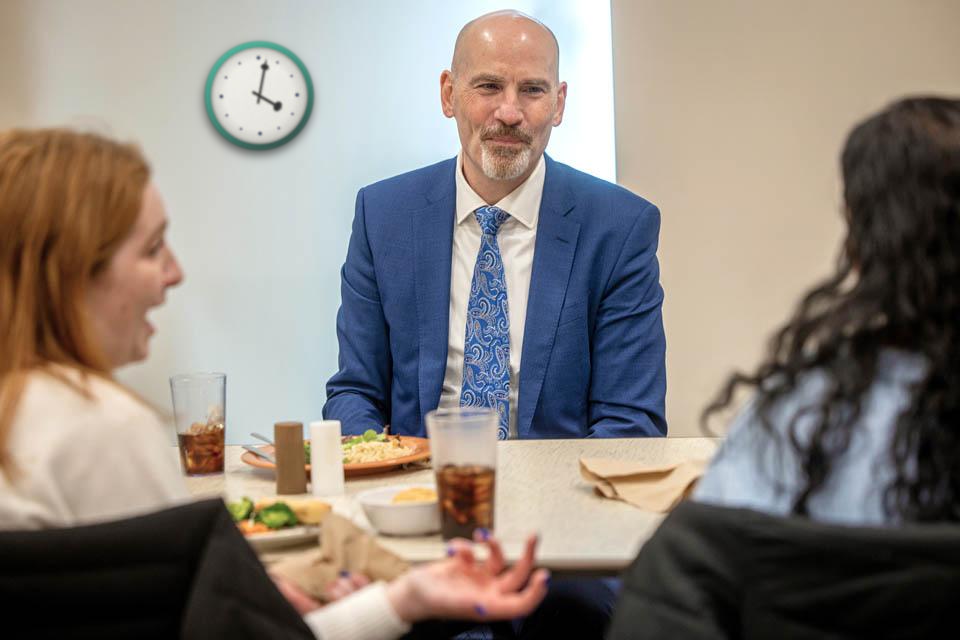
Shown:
h=4 m=2
